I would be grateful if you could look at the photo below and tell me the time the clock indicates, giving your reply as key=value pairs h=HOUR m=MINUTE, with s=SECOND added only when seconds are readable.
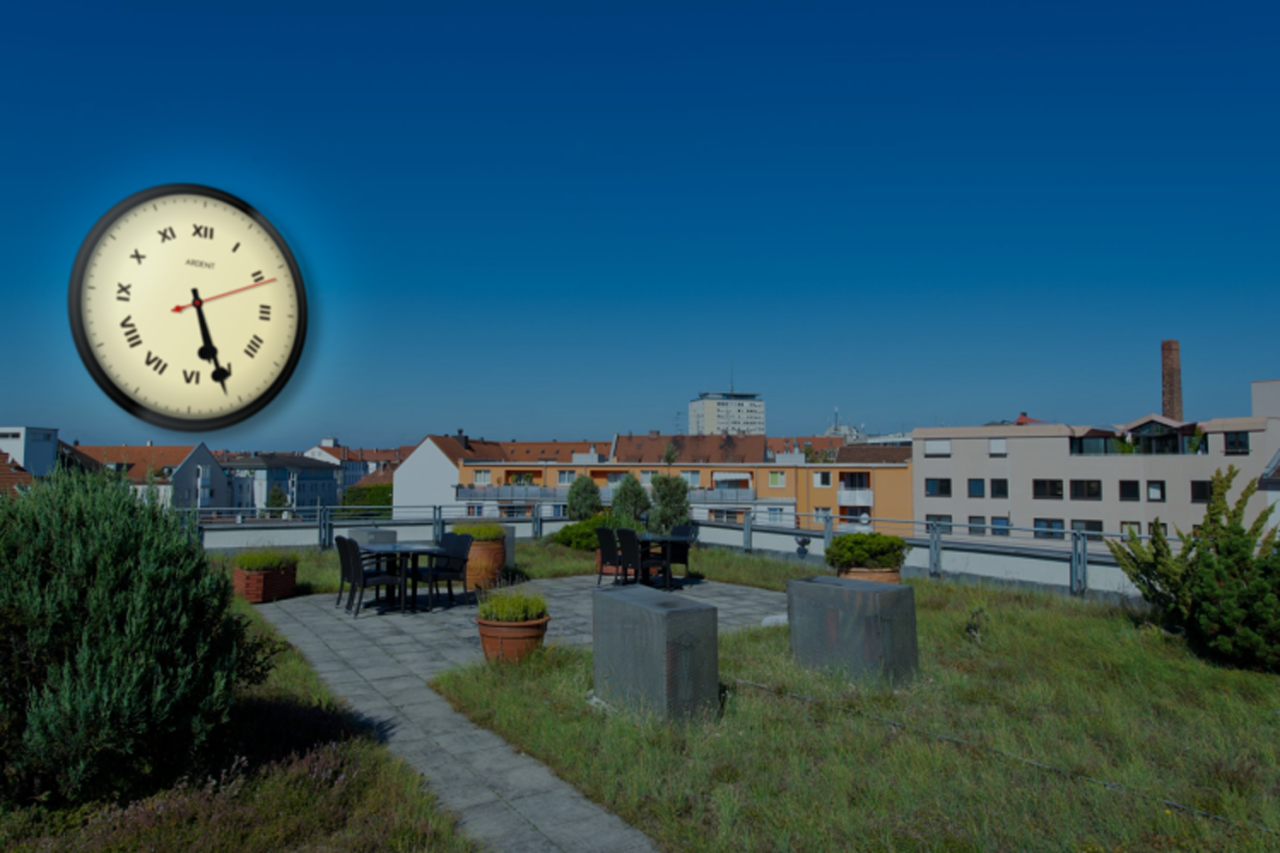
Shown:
h=5 m=26 s=11
